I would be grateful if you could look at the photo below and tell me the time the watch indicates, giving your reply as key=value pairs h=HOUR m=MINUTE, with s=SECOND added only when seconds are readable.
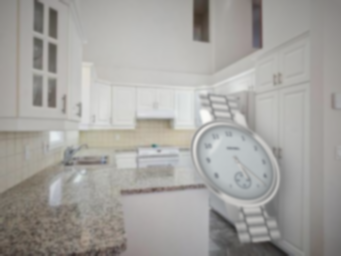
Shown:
h=5 m=23
